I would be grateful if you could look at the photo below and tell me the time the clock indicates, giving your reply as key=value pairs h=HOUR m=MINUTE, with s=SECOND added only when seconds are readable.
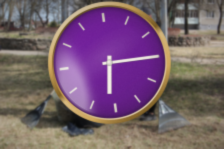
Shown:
h=6 m=15
